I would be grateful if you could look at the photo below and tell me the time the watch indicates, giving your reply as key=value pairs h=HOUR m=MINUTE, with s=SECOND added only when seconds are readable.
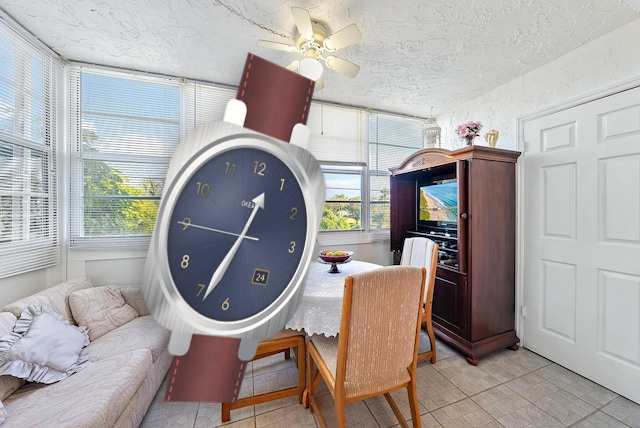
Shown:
h=12 m=33 s=45
